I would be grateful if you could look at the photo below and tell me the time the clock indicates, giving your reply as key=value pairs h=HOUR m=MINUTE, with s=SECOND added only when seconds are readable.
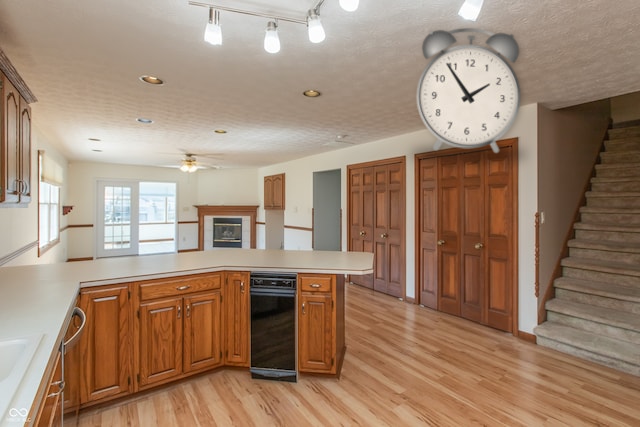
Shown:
h=1 m=54
